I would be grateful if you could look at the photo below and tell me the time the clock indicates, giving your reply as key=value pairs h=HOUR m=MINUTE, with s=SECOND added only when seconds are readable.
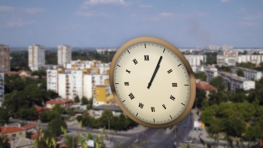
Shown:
h=1 m=5
